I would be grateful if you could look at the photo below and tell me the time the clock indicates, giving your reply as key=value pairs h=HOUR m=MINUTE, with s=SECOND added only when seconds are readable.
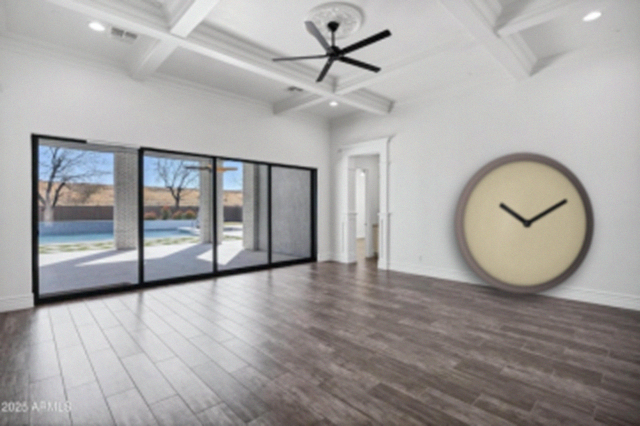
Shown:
h=10 m=10
